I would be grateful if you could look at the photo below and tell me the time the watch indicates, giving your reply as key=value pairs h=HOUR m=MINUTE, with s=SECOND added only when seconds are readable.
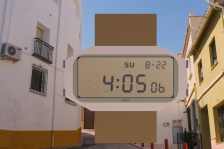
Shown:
h=4 m=5 s=6
